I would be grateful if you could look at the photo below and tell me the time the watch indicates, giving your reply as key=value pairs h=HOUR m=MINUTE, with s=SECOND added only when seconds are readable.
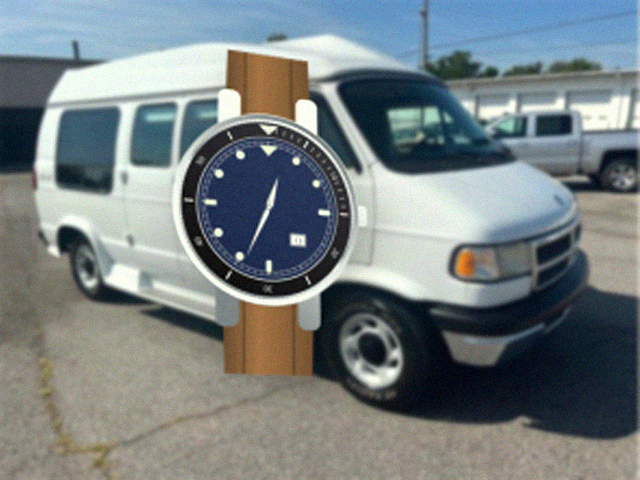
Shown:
h=12 m=34
